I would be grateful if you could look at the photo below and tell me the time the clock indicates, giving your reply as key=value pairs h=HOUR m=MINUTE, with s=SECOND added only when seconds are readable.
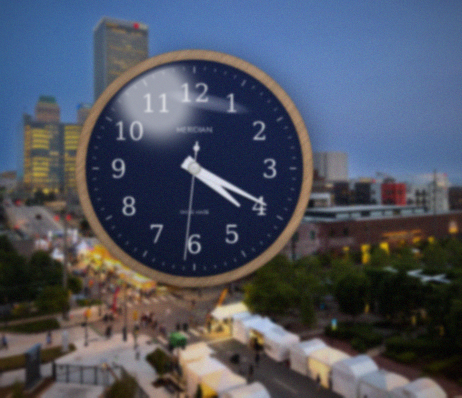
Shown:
h=4 m=19 s=31
